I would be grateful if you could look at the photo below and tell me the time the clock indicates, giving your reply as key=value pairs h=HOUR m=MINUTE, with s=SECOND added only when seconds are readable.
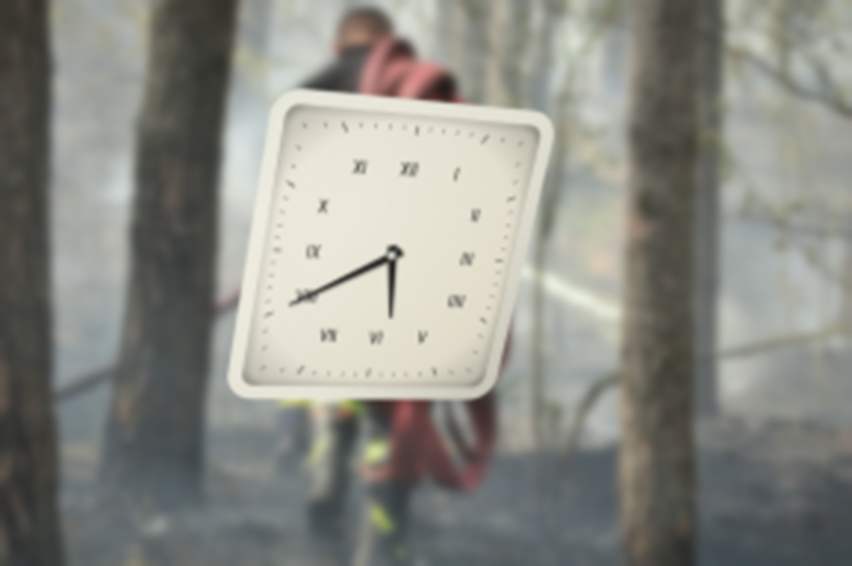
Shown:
h=5 m=40
